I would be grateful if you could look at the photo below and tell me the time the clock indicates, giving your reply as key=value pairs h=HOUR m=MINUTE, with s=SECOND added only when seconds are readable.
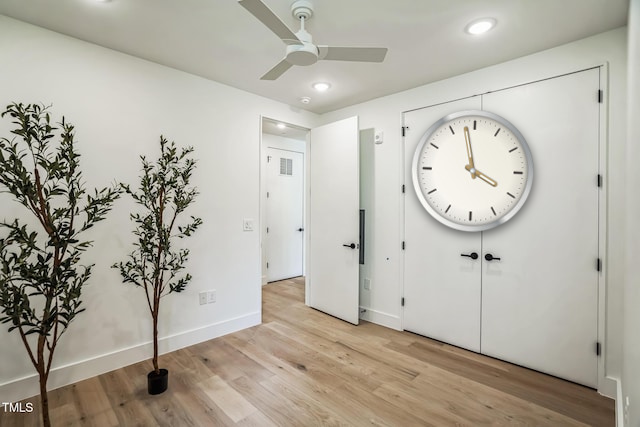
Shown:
h=3 m=58
